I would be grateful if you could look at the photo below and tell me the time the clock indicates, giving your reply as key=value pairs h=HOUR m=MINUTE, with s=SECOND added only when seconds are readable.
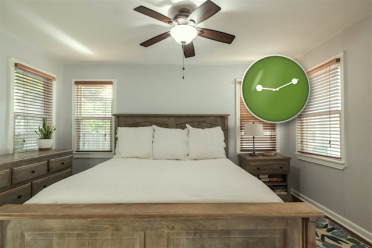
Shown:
h=9 m=11
